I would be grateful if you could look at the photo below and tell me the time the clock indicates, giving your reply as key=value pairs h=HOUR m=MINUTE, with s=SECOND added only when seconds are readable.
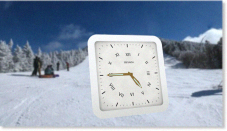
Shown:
h=4 m=45
